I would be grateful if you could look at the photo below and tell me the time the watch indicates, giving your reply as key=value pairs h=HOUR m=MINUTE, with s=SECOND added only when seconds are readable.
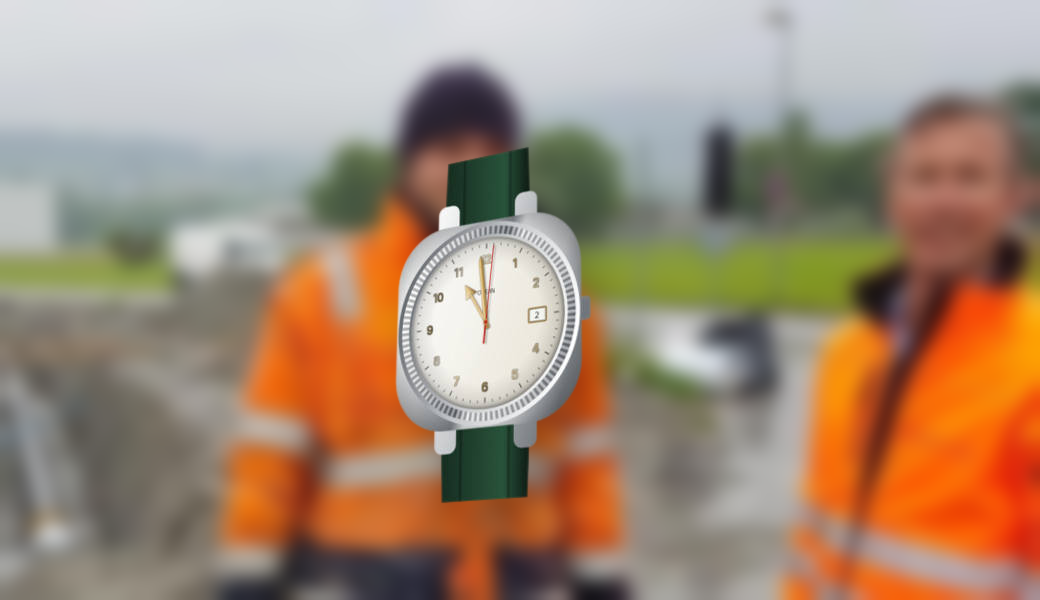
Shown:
h=10 m=59 s=1
